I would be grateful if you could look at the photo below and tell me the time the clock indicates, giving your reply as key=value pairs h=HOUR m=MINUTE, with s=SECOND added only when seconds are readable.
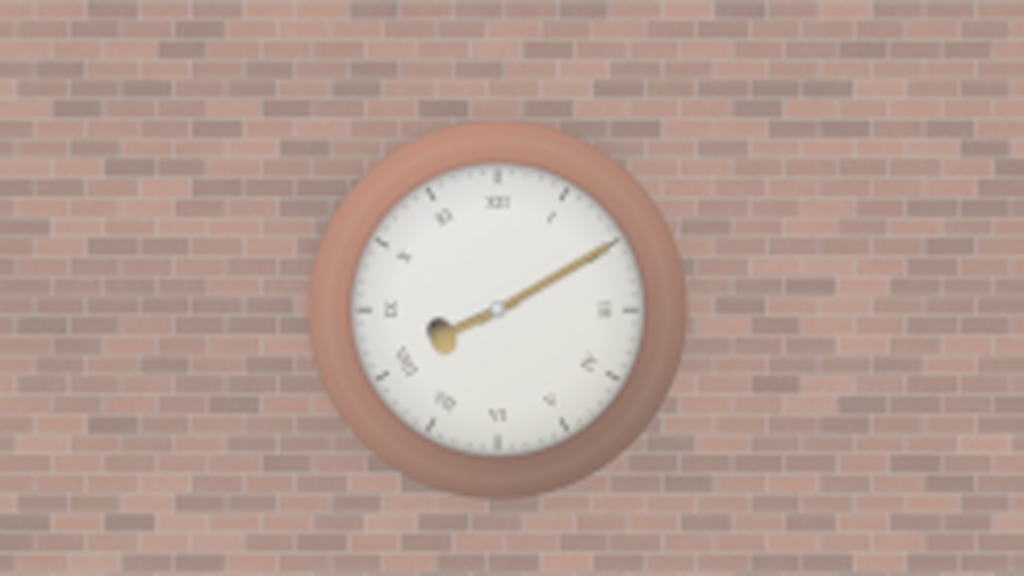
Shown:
h=8 m=10
